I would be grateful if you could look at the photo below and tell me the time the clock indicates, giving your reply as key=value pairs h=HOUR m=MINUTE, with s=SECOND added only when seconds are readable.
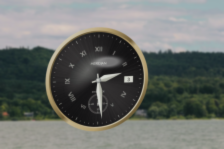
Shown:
h=2 m=29
